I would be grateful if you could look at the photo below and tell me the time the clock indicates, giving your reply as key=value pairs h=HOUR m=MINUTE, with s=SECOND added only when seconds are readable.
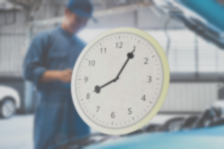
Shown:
h=8 m=5
